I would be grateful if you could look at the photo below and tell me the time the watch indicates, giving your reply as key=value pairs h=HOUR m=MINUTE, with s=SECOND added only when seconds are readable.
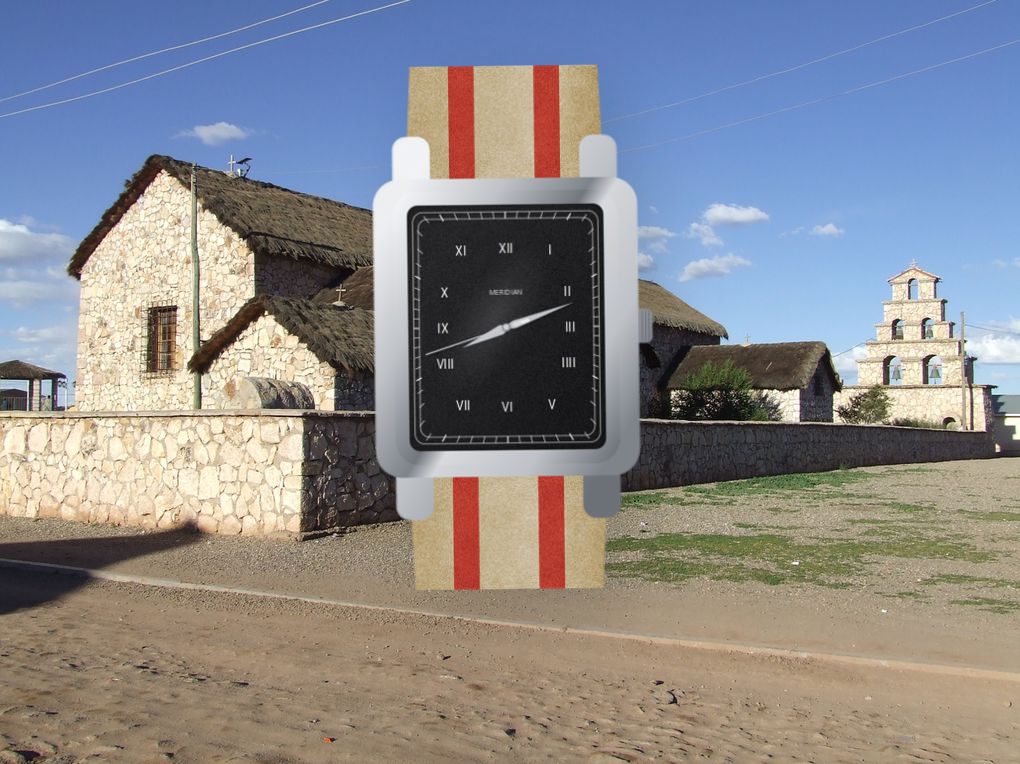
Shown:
h=8 m=11 s=42
